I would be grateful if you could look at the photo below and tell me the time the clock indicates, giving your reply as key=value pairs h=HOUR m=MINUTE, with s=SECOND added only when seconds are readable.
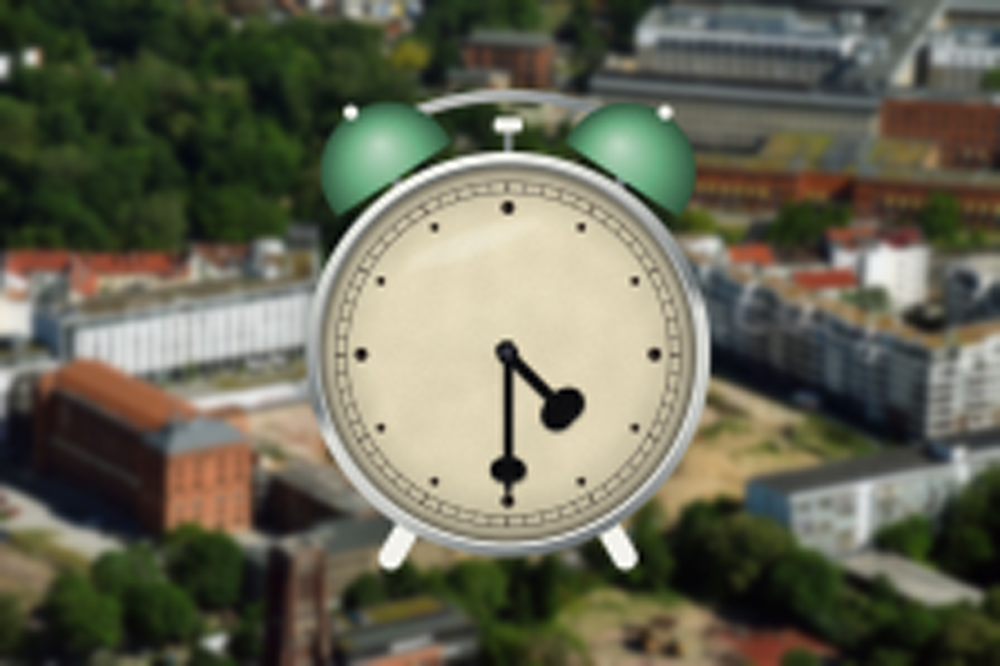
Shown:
h=4 m=30
